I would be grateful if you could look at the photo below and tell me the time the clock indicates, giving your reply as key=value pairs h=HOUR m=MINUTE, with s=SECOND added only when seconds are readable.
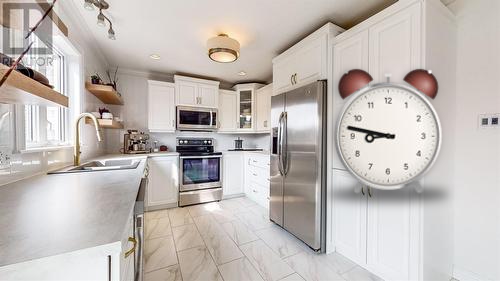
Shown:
h=8 m=47
